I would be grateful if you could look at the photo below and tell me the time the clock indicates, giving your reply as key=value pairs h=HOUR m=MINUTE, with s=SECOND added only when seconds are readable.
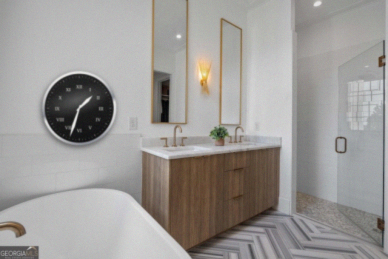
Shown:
h=1 m=33
